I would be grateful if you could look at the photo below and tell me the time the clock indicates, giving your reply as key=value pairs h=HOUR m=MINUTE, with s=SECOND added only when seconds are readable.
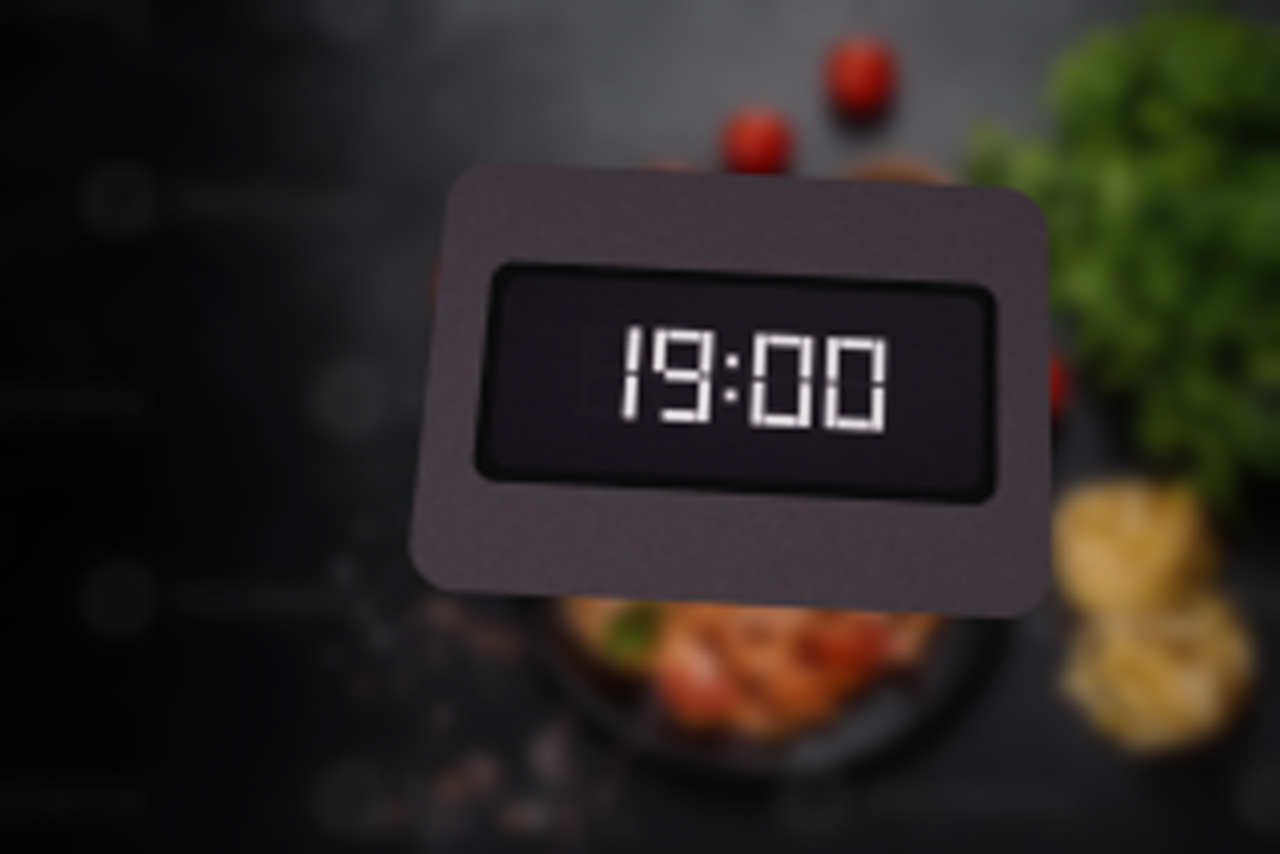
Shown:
h=19 m=0
